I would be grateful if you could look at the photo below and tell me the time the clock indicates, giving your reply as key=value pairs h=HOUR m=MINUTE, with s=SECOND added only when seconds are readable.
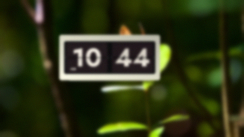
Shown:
h=10 m=44
